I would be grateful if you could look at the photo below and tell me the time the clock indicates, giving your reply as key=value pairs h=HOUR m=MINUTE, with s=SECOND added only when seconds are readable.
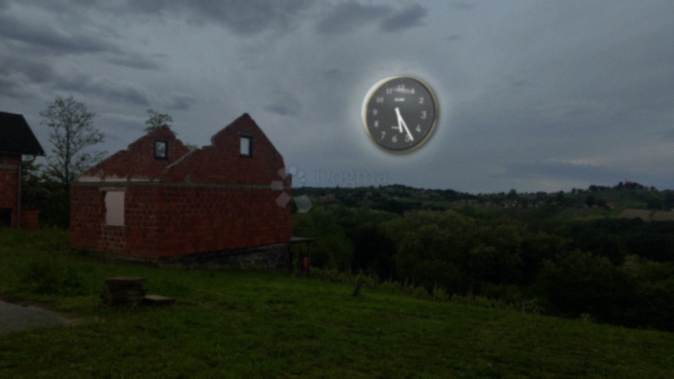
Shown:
h=5 m=24
